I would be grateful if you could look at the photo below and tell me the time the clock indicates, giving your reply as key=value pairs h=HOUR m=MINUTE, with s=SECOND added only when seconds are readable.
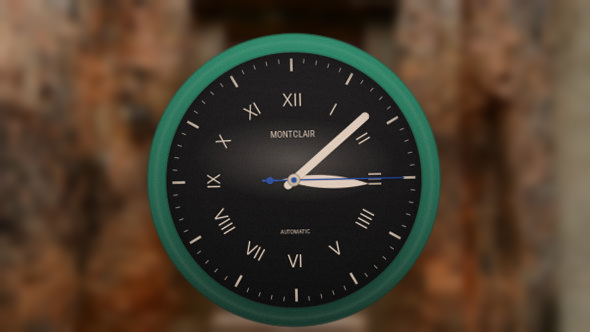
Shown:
h=3 m=8 s=15
